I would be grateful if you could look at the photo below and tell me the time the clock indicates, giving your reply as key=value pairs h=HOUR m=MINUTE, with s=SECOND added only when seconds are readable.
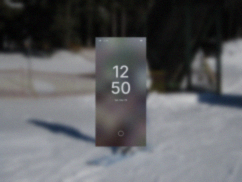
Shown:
h=12 m=50
